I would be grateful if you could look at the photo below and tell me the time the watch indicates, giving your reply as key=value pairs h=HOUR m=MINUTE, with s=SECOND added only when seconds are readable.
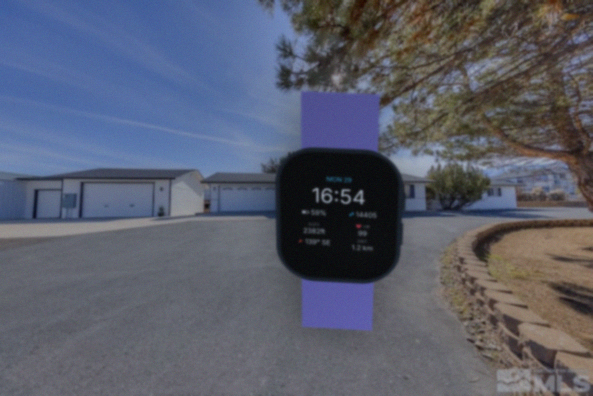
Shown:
h=16 m=54
